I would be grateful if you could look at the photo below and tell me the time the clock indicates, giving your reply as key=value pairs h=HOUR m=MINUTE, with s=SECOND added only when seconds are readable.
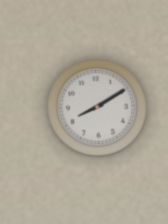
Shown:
h=8 m=10
